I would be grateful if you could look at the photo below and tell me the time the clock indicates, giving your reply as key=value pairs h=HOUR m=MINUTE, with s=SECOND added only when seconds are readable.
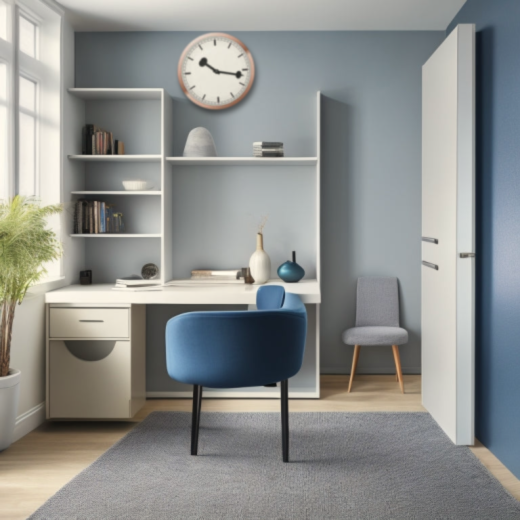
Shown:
h=10 m=17
